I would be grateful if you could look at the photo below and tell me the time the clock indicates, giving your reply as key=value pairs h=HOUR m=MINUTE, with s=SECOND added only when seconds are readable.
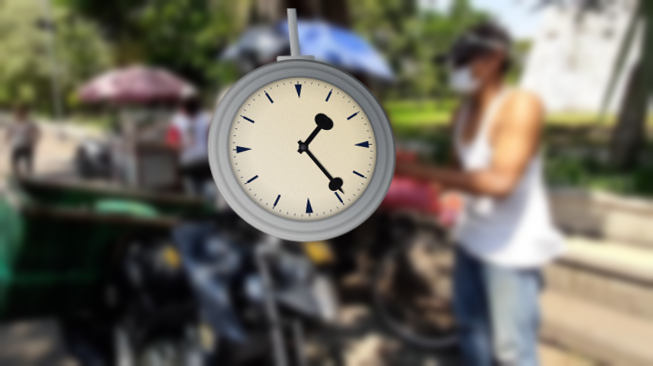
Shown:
h=1 m=24
